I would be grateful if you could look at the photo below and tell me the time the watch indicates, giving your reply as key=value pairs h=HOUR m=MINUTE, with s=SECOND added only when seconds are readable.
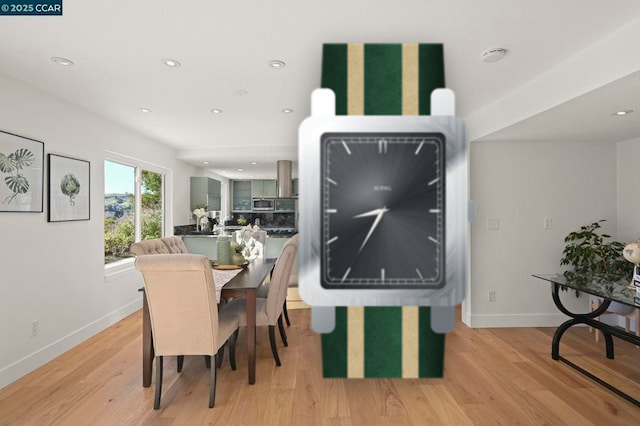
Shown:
h=8 m=35
